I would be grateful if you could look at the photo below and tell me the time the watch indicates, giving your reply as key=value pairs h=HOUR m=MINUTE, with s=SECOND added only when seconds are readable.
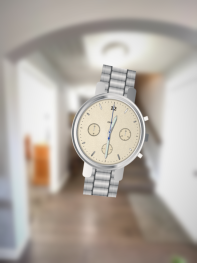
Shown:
h=12 m=30
